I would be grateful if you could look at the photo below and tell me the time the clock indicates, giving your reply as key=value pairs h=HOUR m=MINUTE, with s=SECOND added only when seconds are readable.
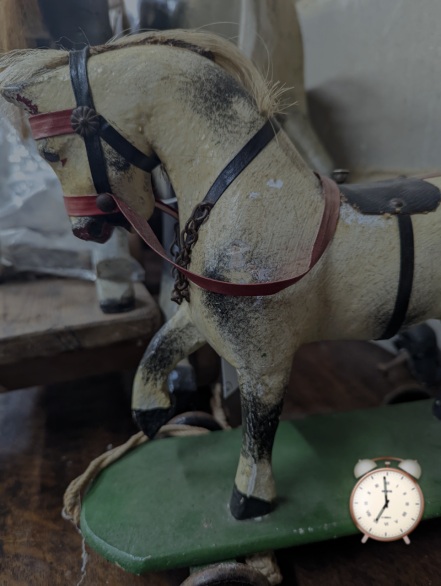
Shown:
h=6 m=59
